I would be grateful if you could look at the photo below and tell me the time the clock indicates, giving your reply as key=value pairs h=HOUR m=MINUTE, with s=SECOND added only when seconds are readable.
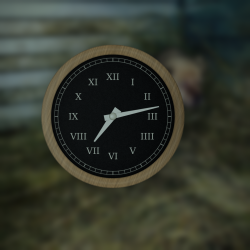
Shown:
h=7 m=13
